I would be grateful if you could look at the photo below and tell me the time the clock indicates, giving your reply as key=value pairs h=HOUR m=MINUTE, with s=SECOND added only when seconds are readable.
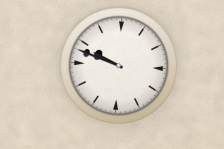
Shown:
h=9 m=48
